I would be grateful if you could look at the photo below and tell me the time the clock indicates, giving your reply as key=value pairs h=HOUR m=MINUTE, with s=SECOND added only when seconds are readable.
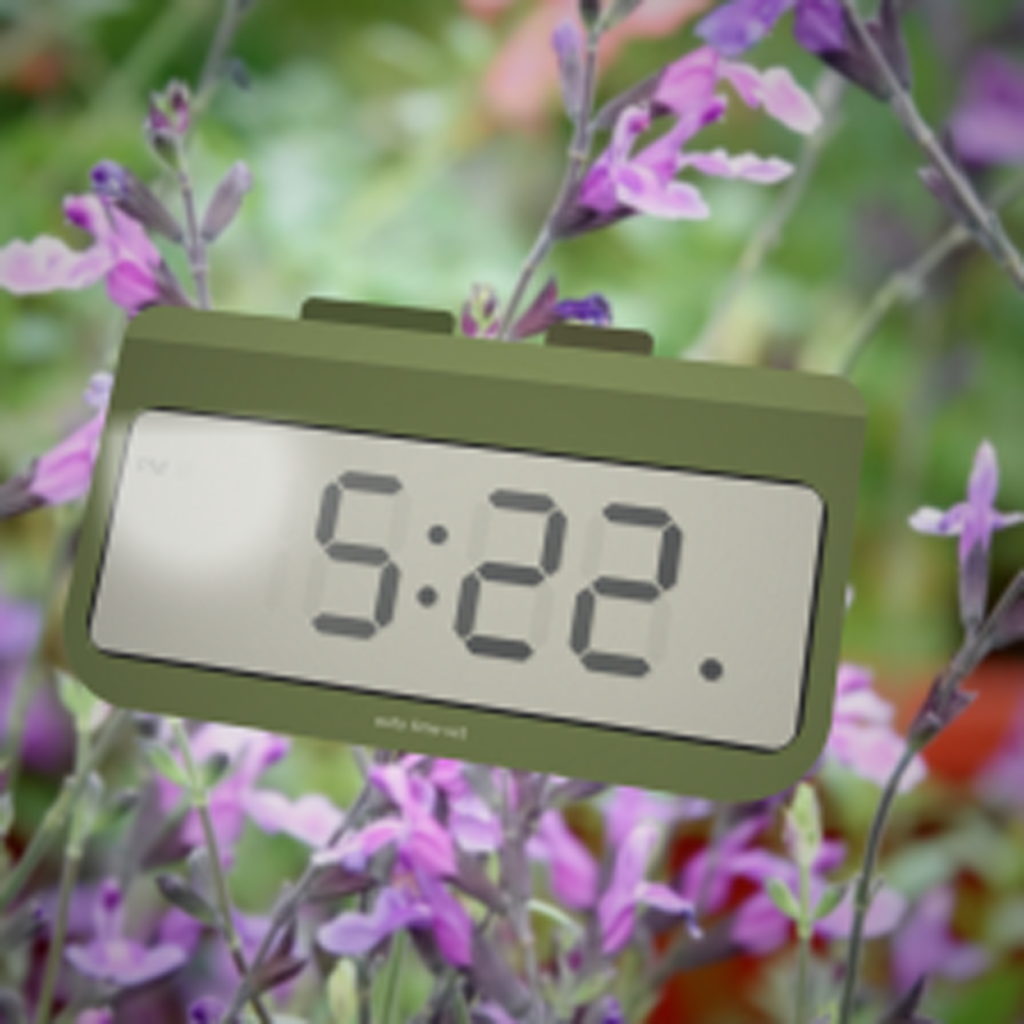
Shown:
h=5 m=22
